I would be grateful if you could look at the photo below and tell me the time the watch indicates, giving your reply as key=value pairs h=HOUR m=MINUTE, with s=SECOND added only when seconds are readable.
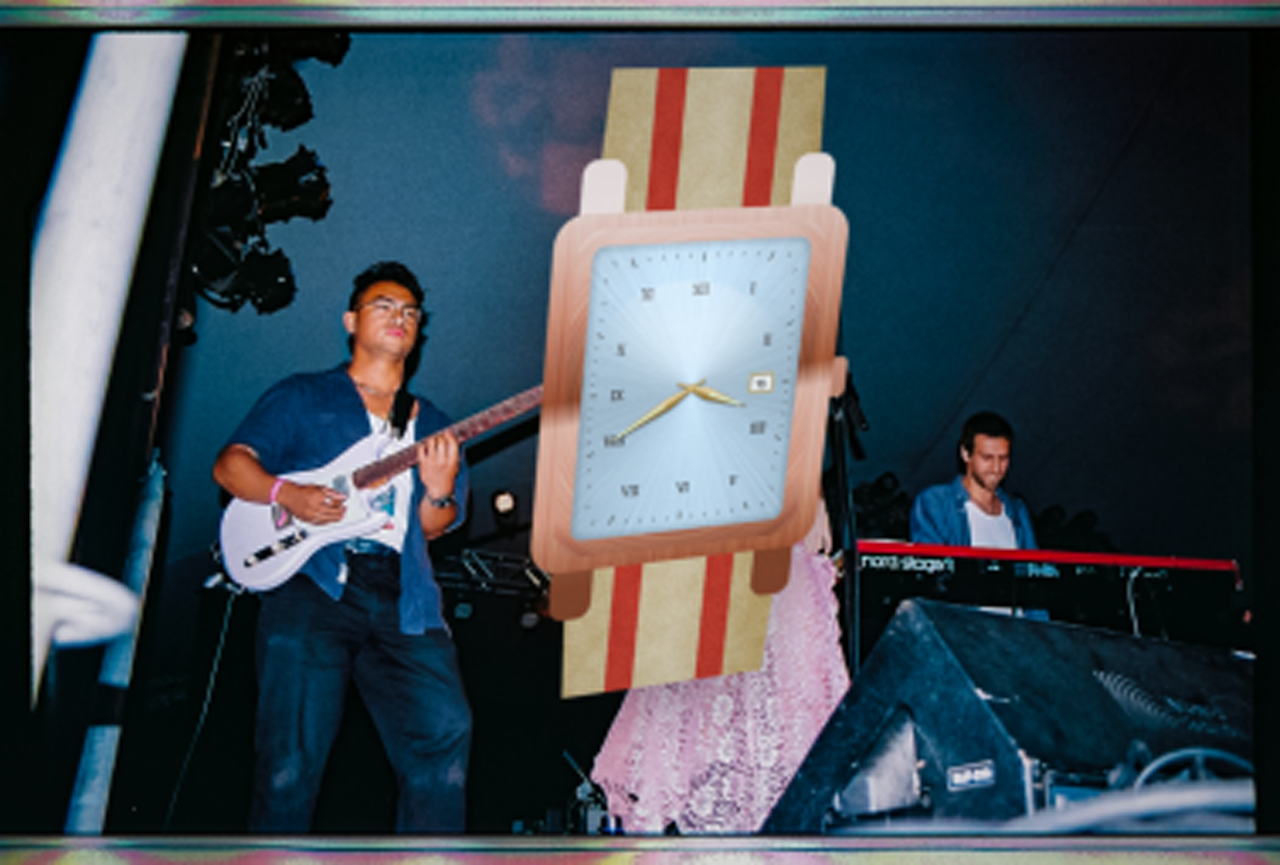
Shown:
h=3 m=40
